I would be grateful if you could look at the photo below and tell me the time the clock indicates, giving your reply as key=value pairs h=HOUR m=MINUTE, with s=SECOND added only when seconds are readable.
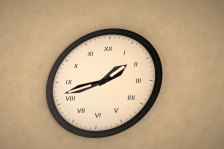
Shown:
h=1 m=42
